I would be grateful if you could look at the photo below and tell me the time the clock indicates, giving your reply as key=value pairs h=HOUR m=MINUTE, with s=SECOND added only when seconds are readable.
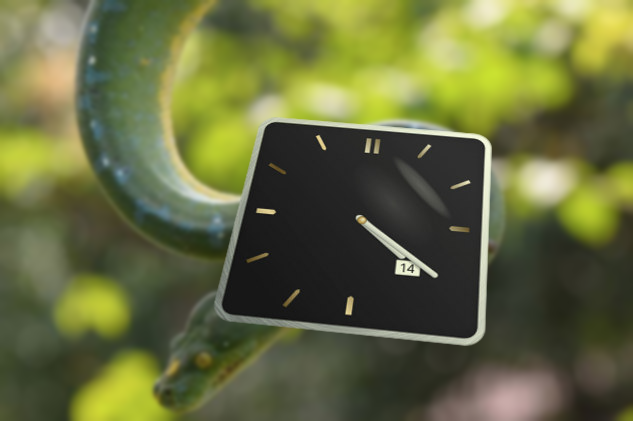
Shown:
h=4 m=21
